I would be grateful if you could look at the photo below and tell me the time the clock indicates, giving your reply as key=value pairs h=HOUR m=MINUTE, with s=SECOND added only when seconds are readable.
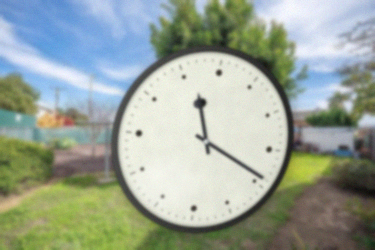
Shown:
h=11 m=19
